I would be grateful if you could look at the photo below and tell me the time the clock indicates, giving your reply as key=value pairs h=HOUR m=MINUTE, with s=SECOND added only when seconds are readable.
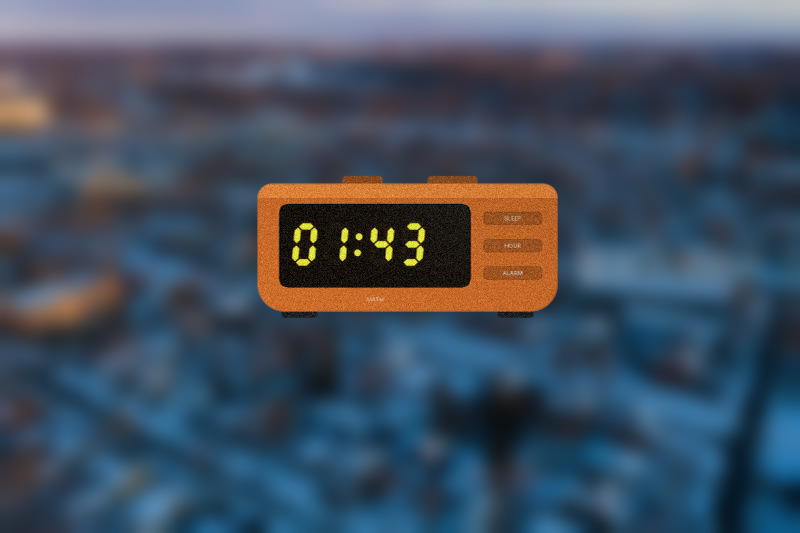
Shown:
h=1 m=43
